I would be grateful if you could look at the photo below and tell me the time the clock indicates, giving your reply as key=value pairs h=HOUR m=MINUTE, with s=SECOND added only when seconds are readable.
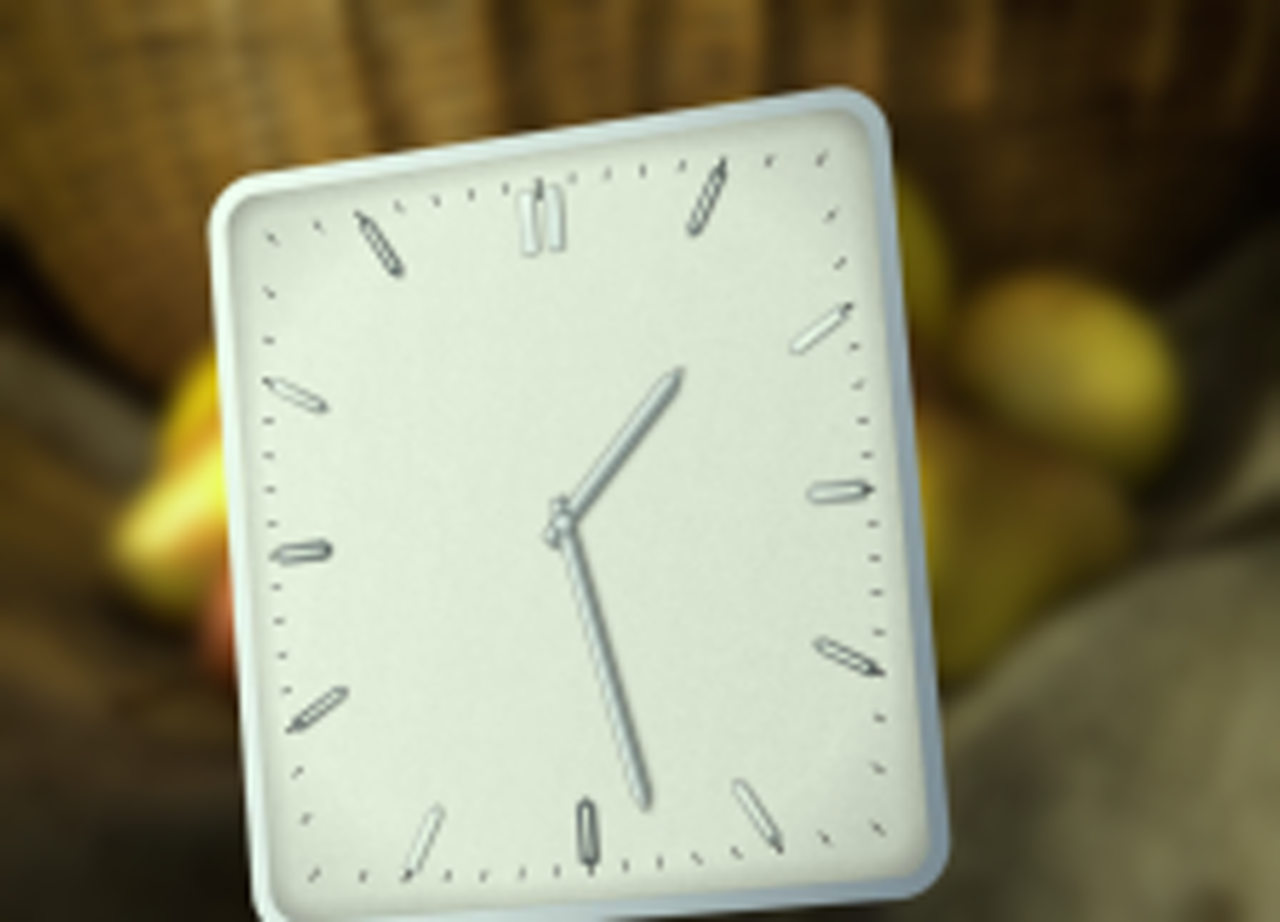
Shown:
h=1 m=28
